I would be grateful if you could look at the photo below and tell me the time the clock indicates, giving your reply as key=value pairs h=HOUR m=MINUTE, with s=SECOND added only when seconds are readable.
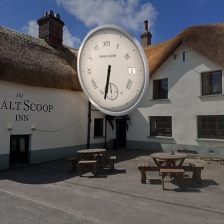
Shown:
h=6 m=33
